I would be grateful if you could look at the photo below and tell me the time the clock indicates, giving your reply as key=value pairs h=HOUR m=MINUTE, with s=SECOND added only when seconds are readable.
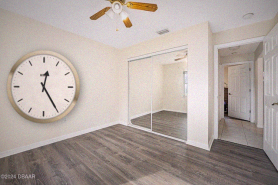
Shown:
h=12 m=25
